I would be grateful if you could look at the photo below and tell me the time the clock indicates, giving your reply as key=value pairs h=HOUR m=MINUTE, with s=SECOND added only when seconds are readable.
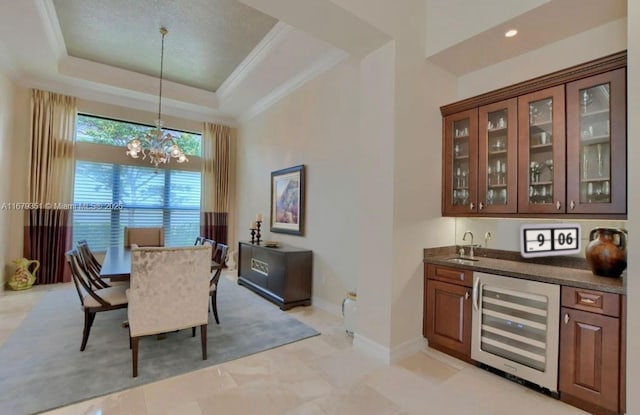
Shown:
h=9 m=6
